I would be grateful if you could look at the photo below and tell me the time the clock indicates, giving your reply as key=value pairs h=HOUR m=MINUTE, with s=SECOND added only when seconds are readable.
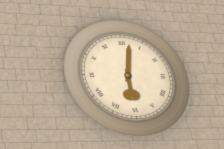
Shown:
h=6 m=2
